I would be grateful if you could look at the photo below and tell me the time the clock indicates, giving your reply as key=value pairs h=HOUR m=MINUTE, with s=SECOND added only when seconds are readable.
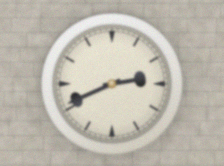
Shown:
h=2 m=41
